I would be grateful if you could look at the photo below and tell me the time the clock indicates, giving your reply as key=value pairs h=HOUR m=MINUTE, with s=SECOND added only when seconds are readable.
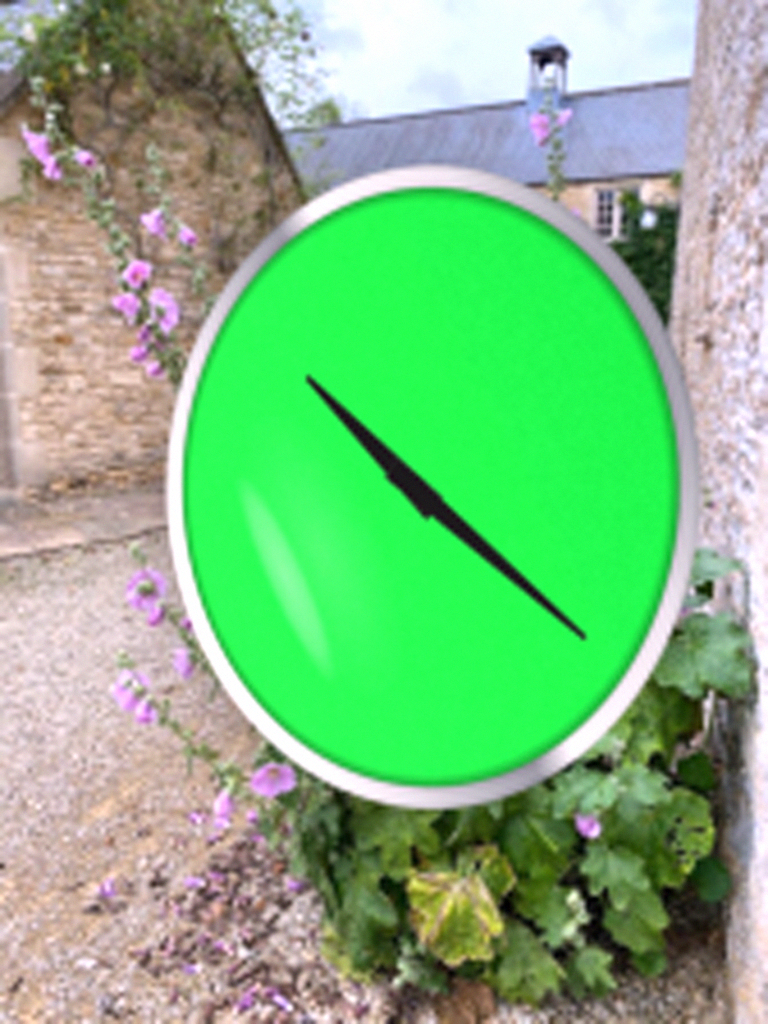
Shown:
h=10 m=21
